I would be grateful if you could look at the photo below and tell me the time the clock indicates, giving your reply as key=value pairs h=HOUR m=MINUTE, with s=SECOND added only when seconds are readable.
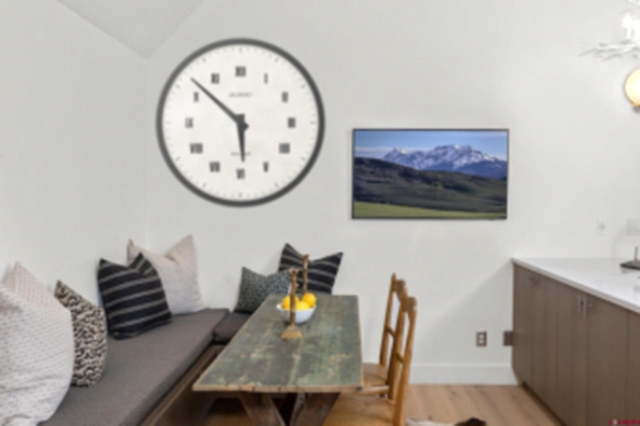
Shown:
h=5 m=52
